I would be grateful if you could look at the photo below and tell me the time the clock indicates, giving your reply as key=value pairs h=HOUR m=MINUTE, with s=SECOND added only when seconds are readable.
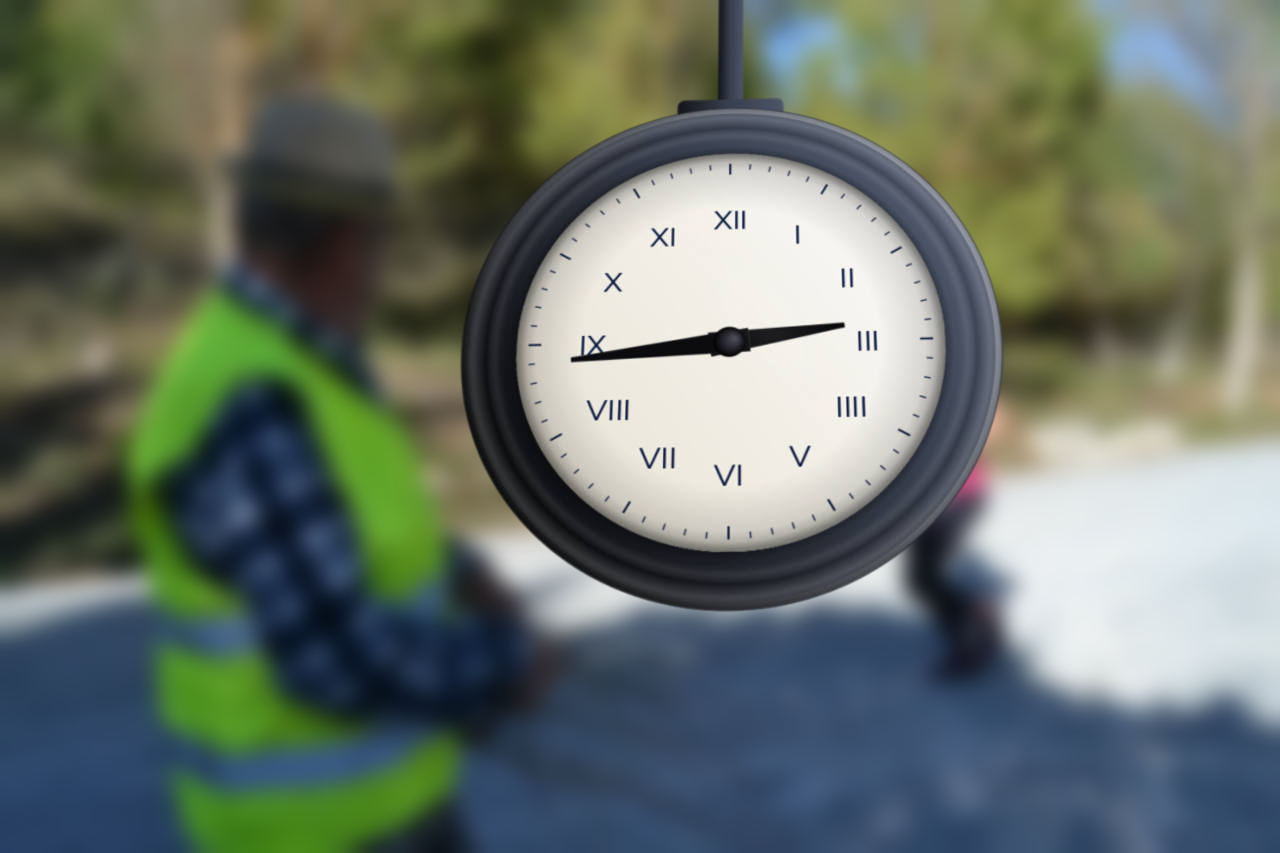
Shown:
h=2 m=44
